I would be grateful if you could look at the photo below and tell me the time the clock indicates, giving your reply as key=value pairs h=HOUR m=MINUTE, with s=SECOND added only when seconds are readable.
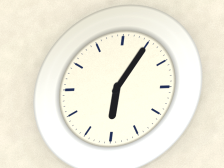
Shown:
h=6 m=5
